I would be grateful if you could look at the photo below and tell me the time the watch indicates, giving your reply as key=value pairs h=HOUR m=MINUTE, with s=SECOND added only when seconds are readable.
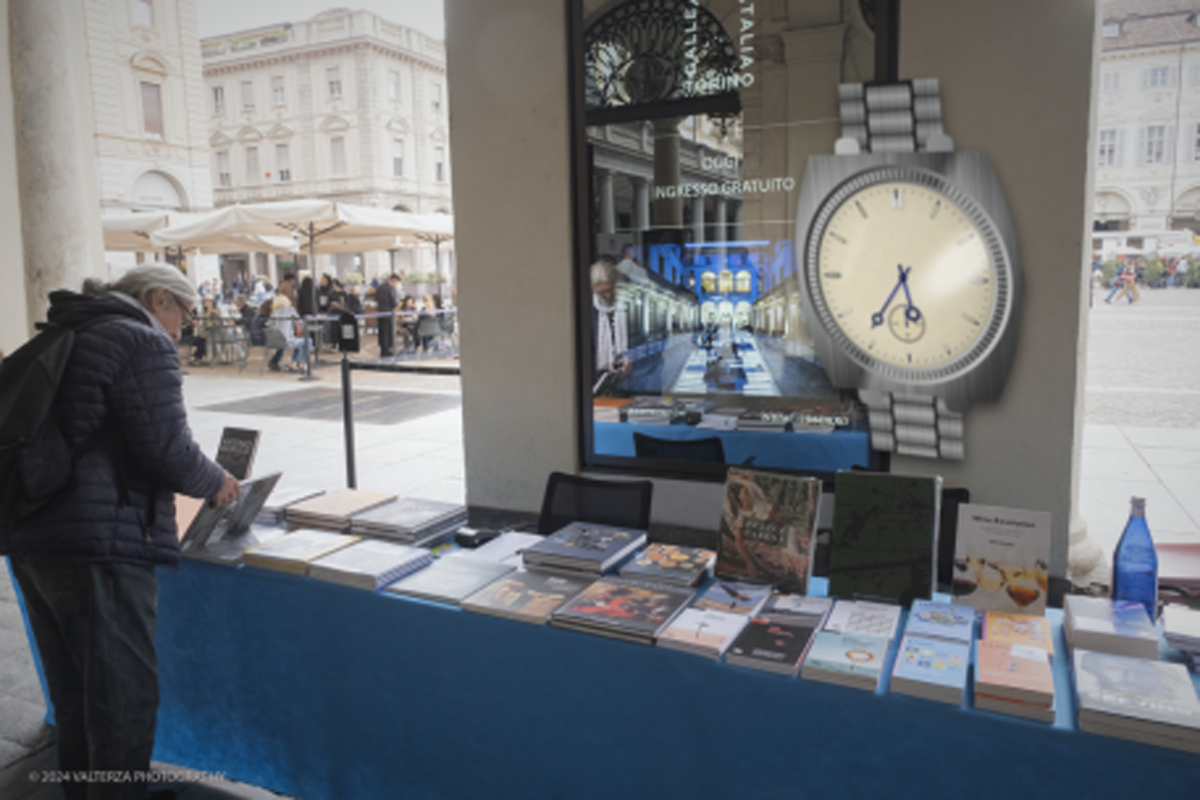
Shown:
h=5 m=36
